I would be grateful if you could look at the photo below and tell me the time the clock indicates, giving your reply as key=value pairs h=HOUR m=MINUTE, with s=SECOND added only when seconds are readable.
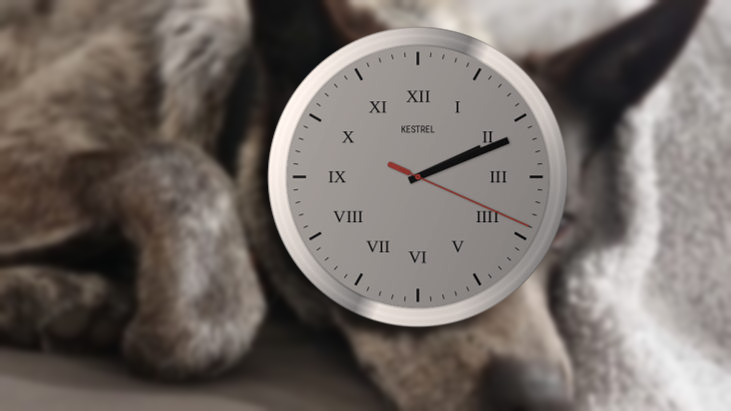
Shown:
h=2 m=11 s=19
